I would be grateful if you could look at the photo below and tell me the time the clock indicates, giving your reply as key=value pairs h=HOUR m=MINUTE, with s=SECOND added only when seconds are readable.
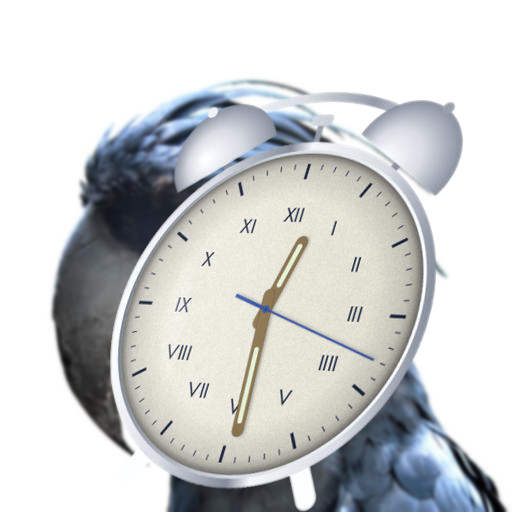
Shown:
h=12 m=29 s=18
